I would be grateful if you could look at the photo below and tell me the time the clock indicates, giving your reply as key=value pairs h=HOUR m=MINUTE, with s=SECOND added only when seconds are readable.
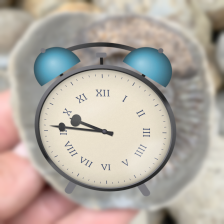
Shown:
h=9 m=46
